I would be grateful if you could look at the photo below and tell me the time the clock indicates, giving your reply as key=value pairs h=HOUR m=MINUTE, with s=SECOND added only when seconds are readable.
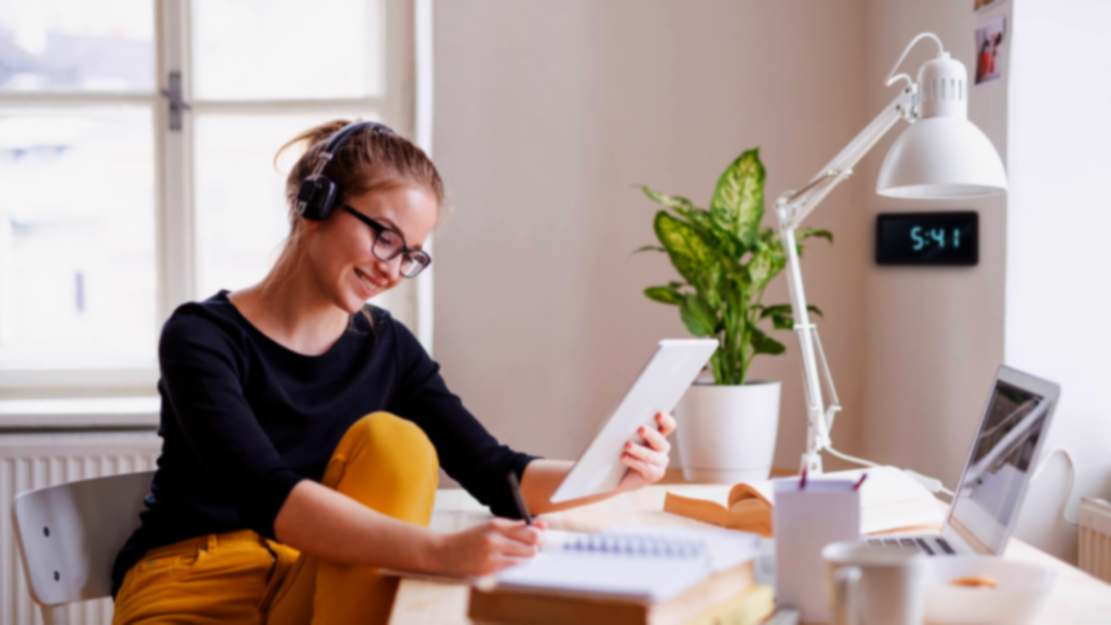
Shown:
h=5 m=41
